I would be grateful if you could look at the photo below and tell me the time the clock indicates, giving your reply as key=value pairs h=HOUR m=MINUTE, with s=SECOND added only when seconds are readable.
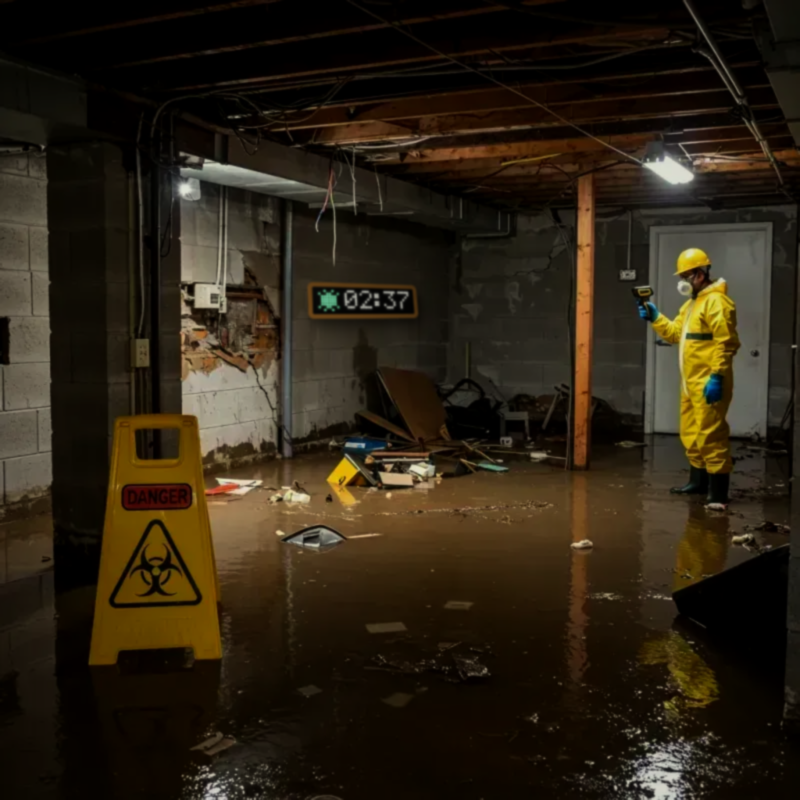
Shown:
h=2 m=37
